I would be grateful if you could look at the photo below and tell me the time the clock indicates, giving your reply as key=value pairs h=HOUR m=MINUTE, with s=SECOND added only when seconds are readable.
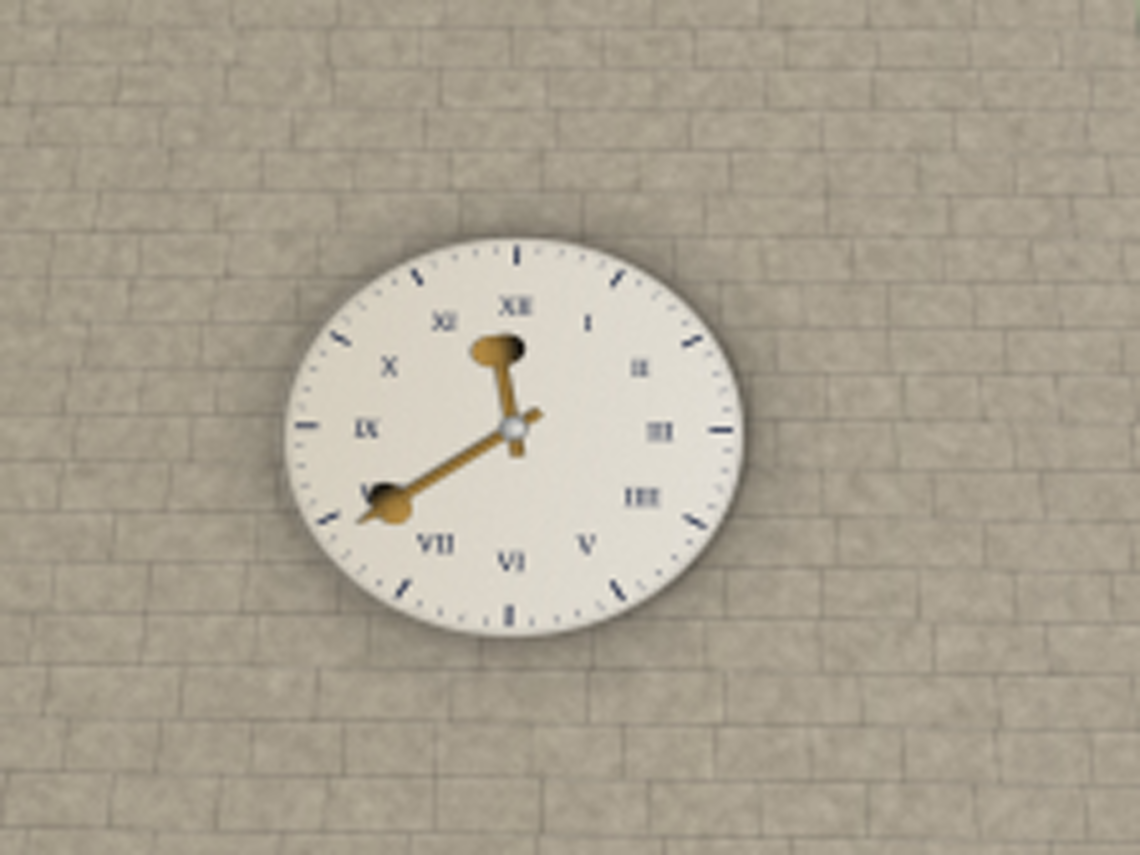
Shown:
h=11 m=39
